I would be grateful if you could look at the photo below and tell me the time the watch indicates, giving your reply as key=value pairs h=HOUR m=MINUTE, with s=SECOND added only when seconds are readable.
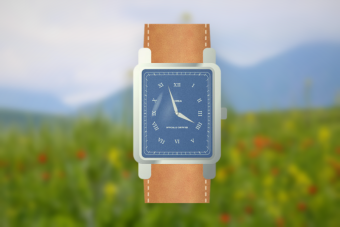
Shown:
h=3 m=57
